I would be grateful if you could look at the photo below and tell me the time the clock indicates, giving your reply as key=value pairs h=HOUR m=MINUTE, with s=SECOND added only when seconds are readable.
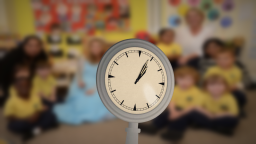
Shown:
h=1 m=4
